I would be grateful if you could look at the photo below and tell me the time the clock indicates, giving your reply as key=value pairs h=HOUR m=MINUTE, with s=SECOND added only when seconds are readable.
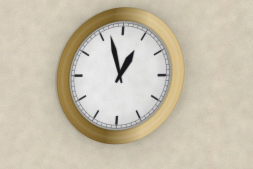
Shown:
h=12 m=57
